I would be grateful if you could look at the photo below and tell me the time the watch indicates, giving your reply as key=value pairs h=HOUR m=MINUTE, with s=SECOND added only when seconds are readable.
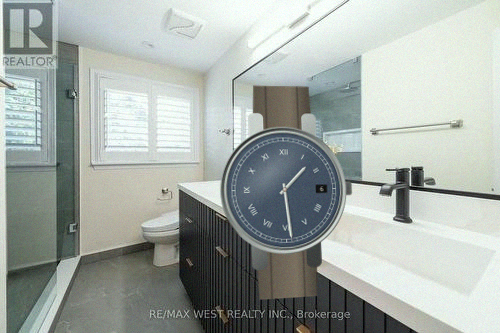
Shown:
h=1 m=29
